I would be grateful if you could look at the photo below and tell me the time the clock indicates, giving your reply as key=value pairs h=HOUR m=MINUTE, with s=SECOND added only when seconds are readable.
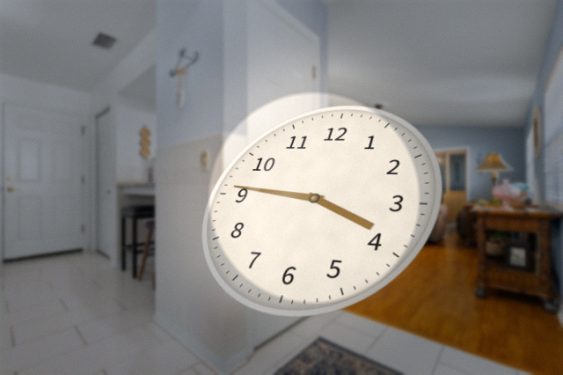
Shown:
h=3 m=46
